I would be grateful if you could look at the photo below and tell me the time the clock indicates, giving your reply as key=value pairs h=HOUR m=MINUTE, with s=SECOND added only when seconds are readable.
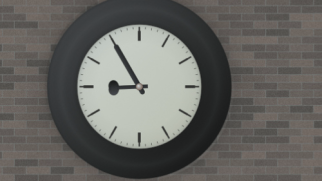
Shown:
h=8 m=55
